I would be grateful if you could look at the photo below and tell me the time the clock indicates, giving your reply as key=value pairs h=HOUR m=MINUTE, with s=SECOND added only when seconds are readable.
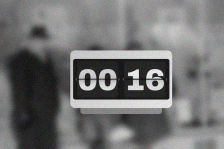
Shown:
h=0 m=16
